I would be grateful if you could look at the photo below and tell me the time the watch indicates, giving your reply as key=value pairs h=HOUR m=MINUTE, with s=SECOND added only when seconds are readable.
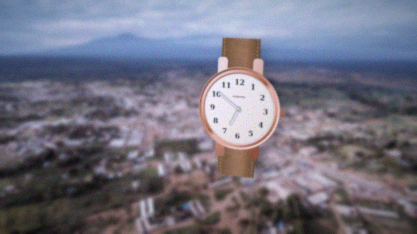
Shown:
h=6 m=51
